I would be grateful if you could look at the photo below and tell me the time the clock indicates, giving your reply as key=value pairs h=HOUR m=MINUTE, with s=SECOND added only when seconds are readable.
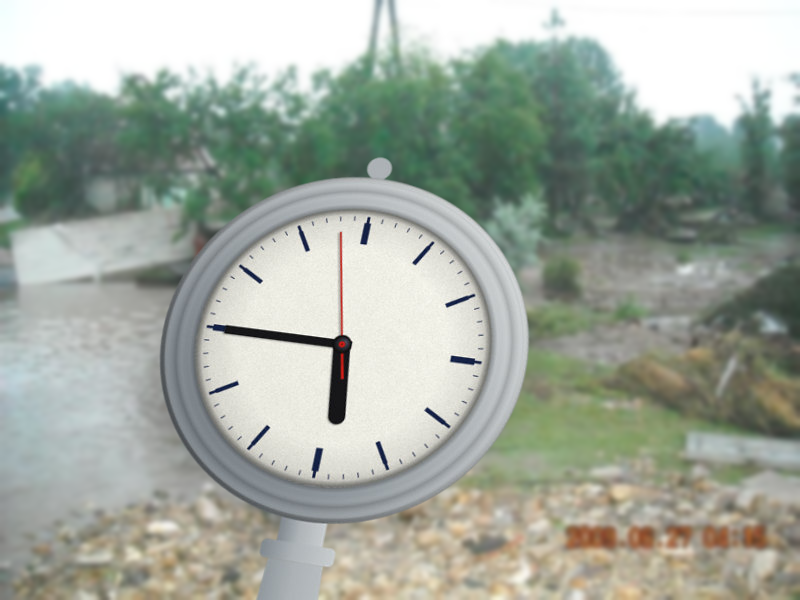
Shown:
h=5 m=44 s=58
